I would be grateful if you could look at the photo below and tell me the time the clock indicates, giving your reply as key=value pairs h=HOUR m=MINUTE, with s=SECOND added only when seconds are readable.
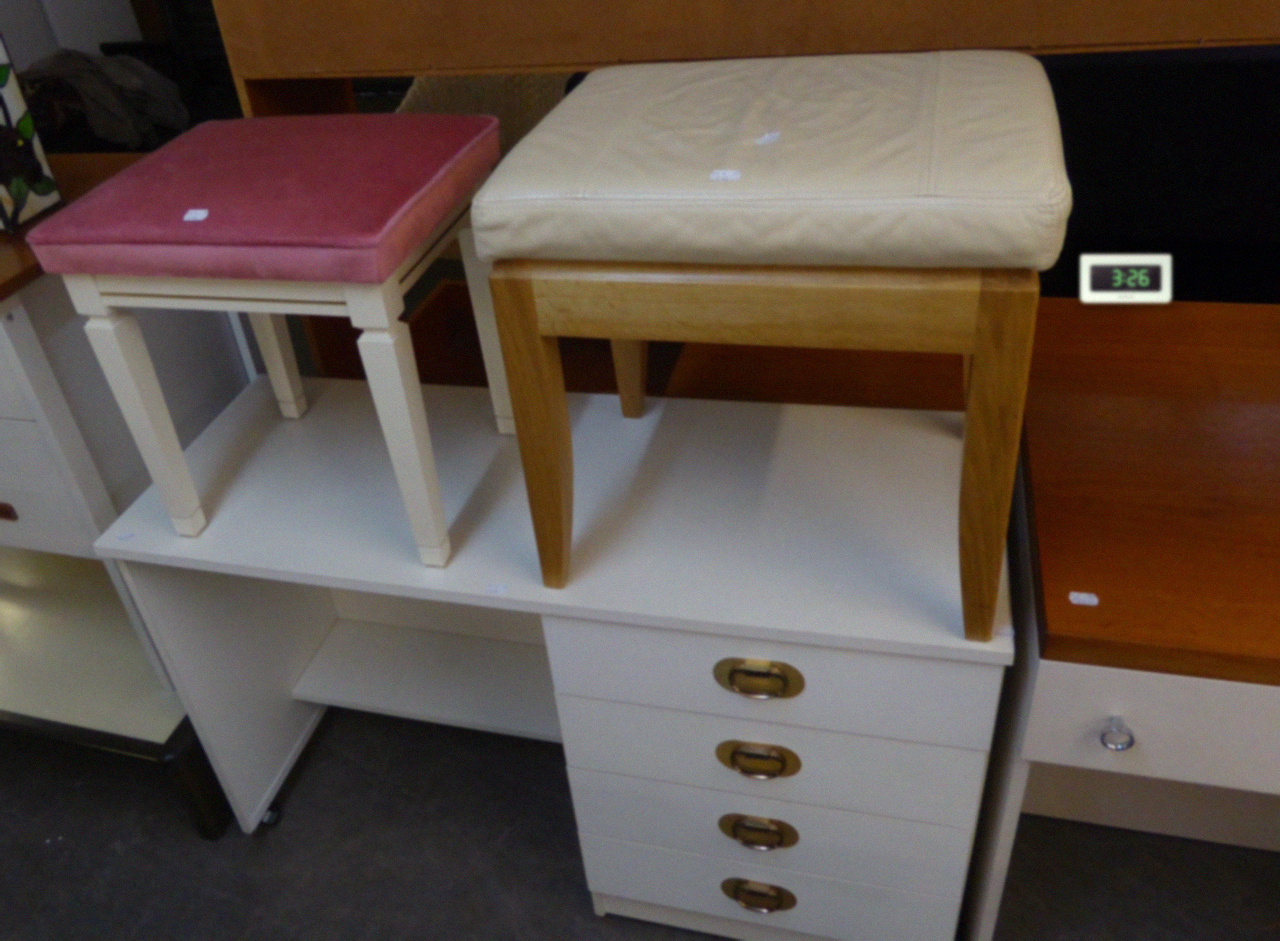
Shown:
h=3 m=26
